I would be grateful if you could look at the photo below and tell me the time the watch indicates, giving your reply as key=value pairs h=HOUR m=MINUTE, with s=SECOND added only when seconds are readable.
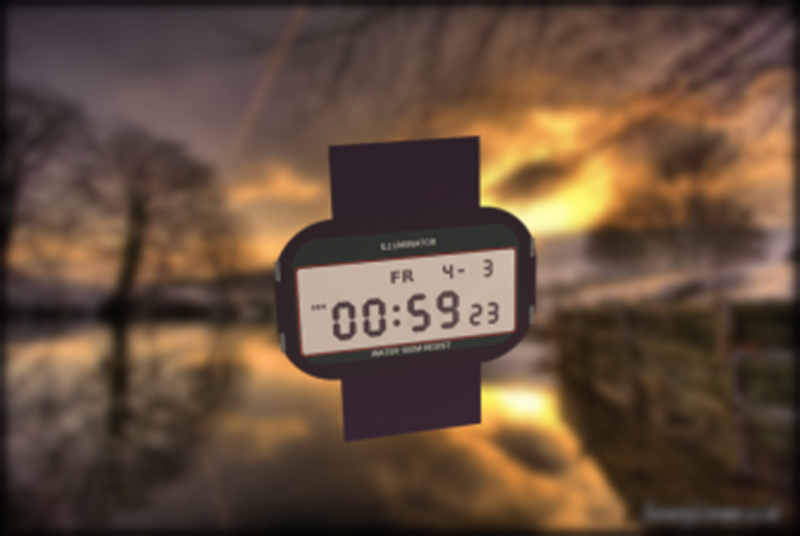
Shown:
h=0 m=59 s=23
